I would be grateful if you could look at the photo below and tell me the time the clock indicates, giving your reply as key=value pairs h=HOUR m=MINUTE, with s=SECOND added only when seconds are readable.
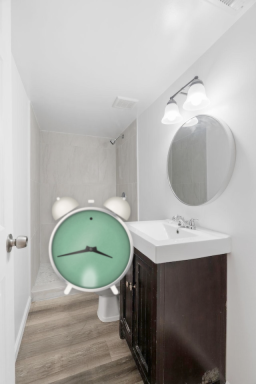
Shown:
h=3 m=43
